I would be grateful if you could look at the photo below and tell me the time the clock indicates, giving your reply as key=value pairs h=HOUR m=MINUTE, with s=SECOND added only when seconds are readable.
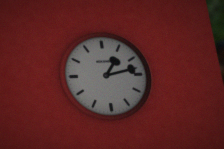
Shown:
h=1 m=13
